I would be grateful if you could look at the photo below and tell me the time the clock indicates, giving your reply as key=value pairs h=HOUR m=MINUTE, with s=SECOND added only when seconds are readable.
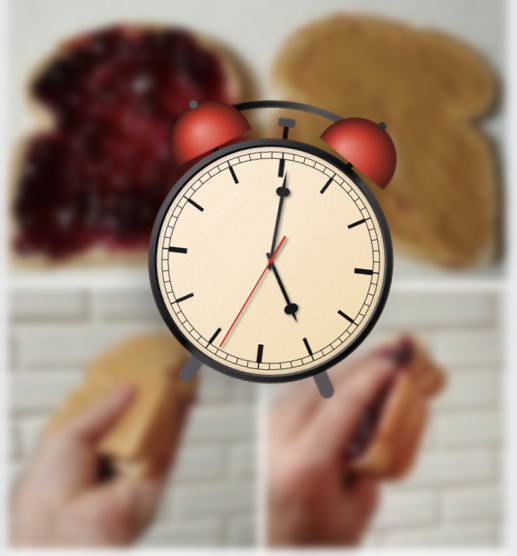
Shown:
h=5 m=0 s=34
